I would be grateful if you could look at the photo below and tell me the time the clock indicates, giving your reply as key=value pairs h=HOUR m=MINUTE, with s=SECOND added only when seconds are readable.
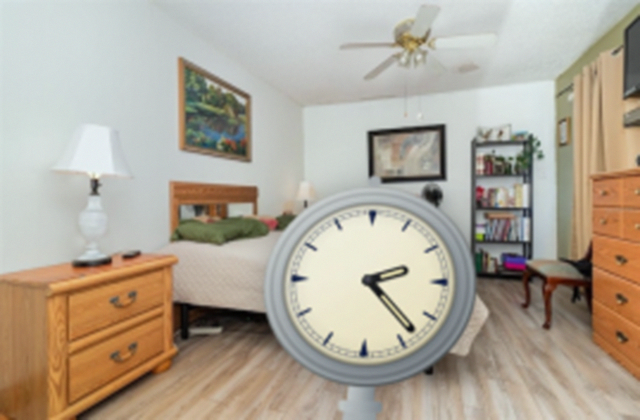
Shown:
h=2 m=23
